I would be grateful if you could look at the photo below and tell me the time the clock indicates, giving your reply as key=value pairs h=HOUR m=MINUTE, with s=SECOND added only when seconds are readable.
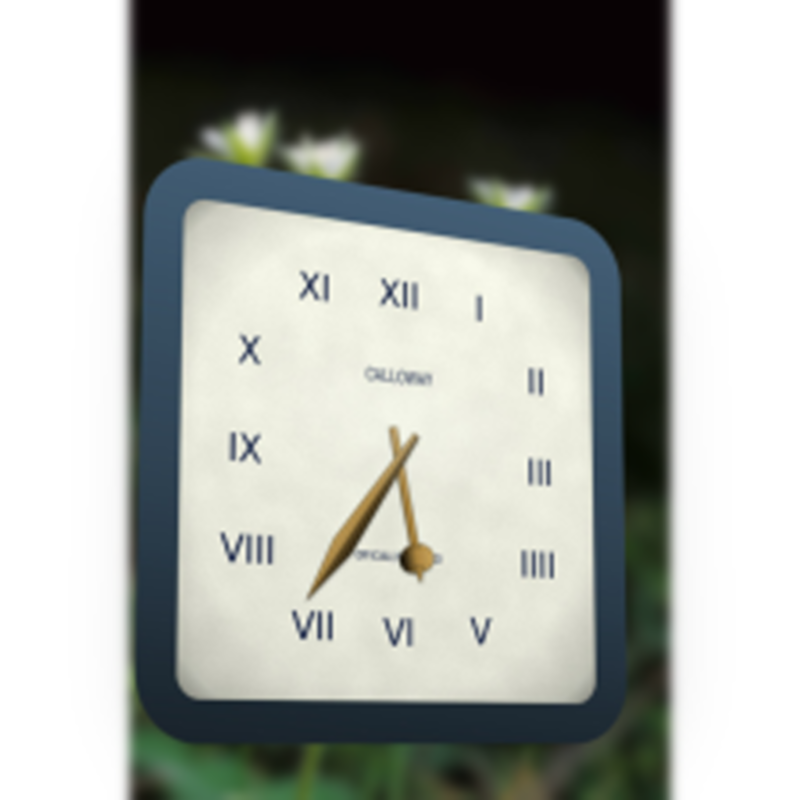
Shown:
h=5 m=36
